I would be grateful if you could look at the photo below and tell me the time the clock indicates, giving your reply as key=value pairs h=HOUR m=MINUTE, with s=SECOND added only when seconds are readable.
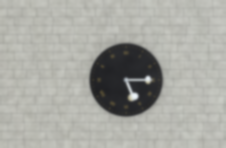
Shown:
h=5 m=15
